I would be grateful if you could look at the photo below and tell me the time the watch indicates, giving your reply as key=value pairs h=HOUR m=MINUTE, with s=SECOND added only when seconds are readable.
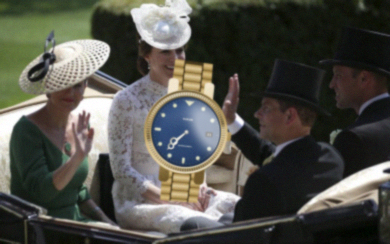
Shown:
h=7 m=37
